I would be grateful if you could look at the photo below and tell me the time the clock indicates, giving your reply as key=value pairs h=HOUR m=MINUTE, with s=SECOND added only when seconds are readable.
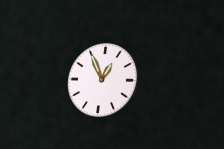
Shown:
h=12 m=55
